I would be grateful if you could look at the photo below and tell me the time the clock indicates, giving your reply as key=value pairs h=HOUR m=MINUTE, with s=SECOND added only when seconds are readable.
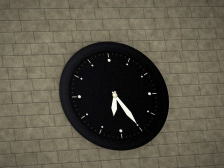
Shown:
h=6 m=25
